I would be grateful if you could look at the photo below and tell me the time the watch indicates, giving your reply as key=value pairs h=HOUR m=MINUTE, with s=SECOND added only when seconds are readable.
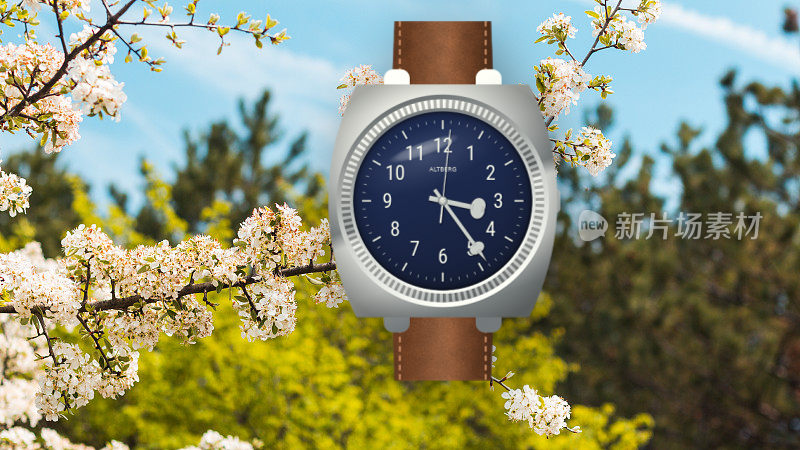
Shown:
h=3 m=24 s=1
